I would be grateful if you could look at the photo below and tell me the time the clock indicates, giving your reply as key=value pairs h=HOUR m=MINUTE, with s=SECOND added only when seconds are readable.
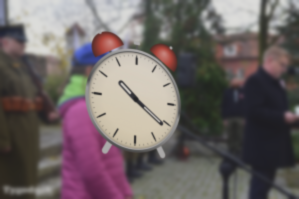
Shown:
h=10 m=21
